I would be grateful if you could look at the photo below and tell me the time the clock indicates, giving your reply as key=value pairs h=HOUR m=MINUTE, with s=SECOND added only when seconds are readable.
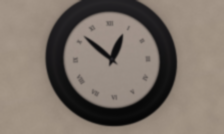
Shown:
h=12 m=52
